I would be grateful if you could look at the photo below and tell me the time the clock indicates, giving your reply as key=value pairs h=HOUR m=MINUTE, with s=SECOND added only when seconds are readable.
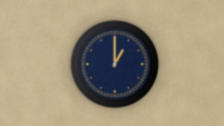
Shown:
h=1 m=0
